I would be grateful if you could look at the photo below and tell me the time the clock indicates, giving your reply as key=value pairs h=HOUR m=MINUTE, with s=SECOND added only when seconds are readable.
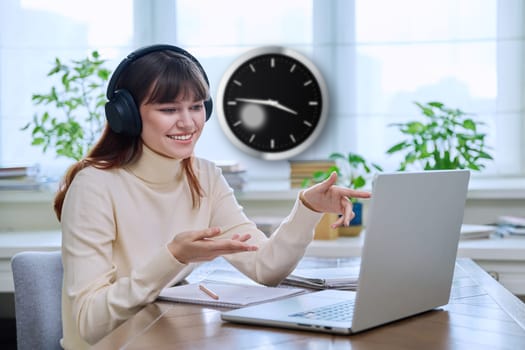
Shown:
h=3 m=46
